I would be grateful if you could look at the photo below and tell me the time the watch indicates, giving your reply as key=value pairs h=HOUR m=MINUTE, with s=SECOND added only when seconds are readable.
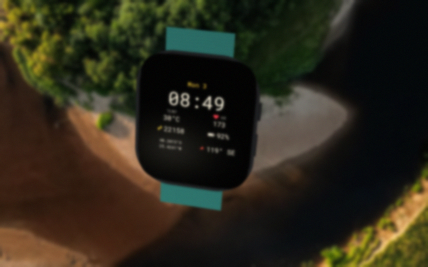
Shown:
h=8 m=49
